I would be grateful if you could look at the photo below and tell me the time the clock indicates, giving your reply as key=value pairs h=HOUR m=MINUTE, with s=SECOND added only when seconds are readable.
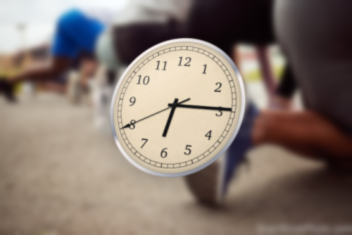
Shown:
h=6 m=14 s=40
